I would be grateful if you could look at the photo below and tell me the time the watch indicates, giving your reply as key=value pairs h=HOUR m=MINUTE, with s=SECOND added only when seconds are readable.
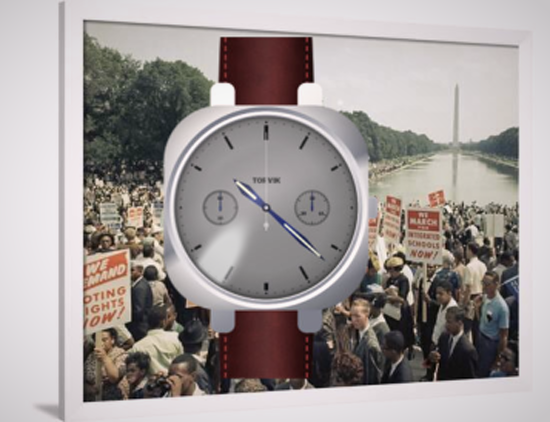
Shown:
h=10 m=22
